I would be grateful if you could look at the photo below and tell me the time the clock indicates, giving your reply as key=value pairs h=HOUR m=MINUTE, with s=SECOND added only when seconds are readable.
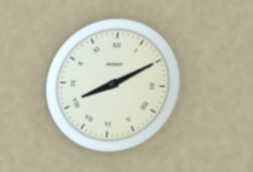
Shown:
h=8 m=10
